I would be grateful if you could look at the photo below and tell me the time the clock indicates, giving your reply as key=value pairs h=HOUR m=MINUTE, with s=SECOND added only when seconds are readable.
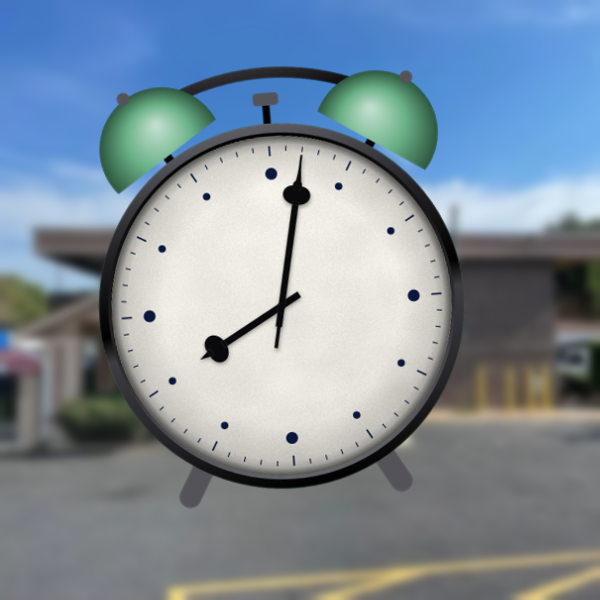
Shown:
h=8 m=2 s=2
